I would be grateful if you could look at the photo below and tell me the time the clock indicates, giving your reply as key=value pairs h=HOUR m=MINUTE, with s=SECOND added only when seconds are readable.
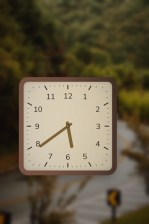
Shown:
h=5 m=39
